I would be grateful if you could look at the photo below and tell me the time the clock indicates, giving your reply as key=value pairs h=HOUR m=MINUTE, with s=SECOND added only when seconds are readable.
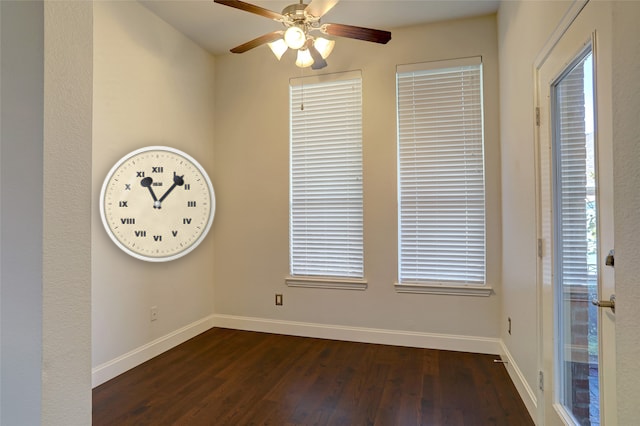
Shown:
h=11 m=7
